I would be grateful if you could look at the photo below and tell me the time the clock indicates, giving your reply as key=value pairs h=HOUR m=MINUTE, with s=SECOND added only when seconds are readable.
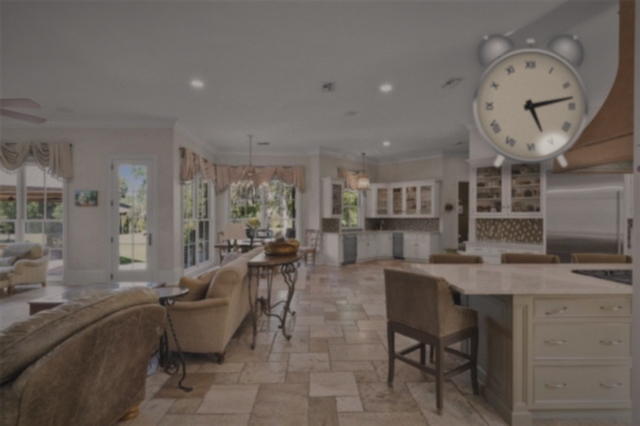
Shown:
h=5 m=13
